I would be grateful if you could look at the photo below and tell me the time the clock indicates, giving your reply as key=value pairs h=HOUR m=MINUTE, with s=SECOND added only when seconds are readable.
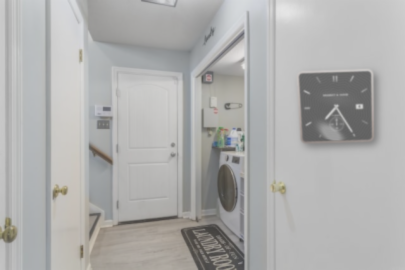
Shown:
h=7 m=25
